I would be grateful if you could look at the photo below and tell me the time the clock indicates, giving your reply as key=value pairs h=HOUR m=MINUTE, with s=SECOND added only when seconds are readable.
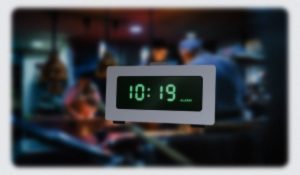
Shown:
h=10 m=19
